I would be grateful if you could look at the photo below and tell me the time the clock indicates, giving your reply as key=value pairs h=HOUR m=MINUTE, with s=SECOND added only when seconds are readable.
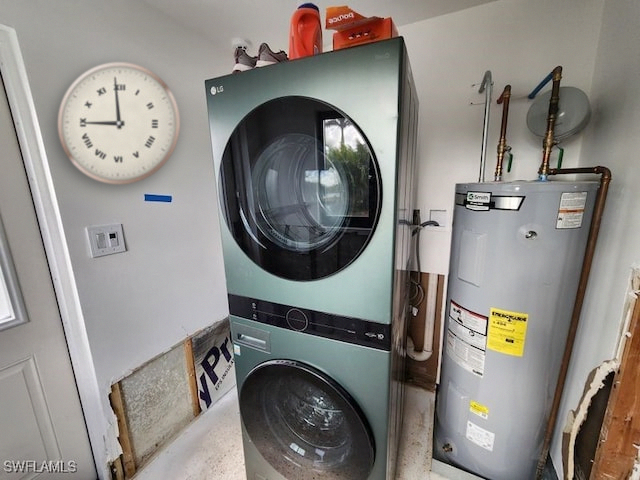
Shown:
h=8 m=59
